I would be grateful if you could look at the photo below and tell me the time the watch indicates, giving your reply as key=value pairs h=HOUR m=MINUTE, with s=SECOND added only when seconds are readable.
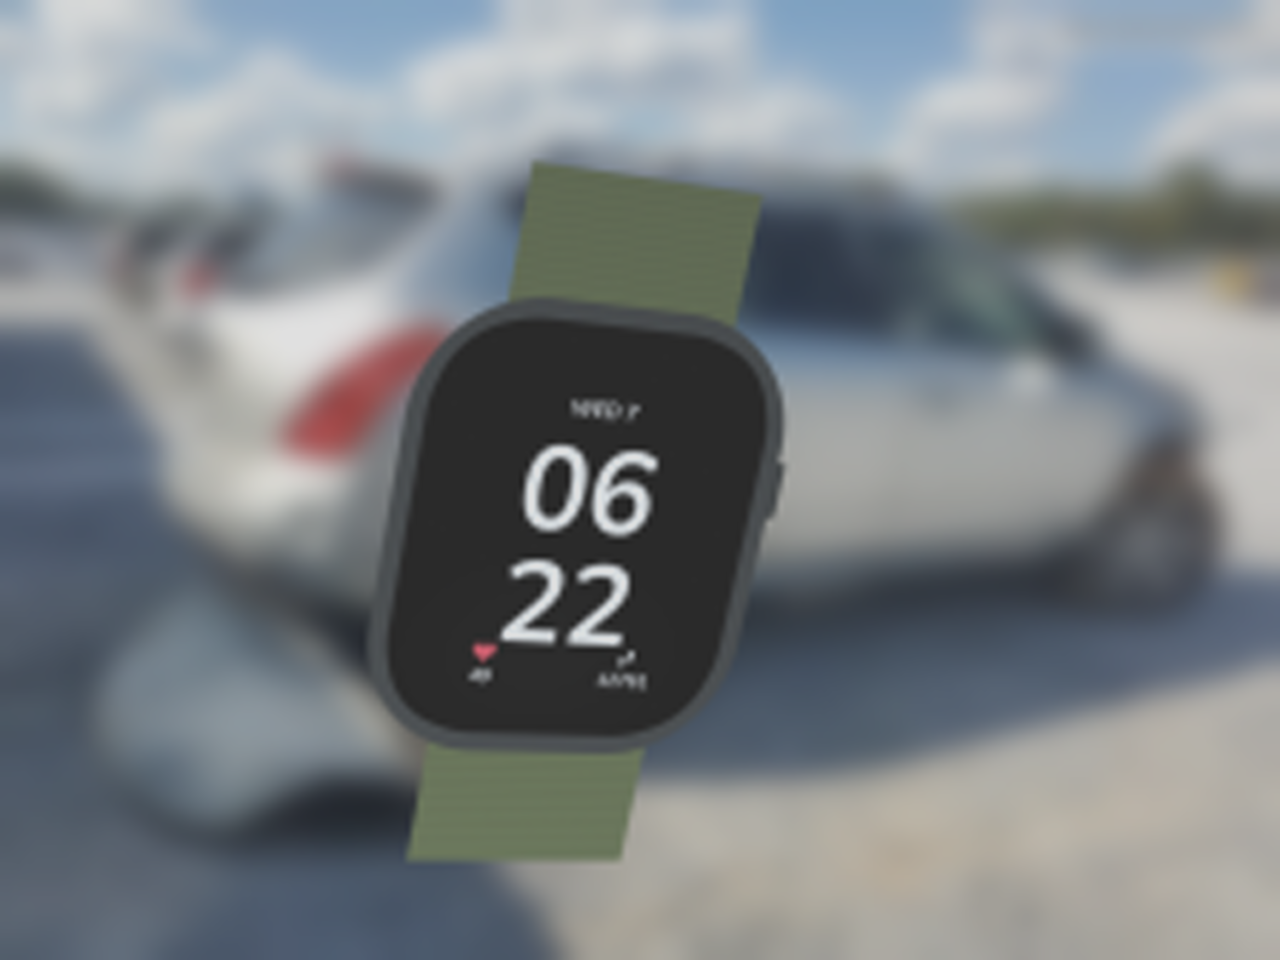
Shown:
h=6 m=22
